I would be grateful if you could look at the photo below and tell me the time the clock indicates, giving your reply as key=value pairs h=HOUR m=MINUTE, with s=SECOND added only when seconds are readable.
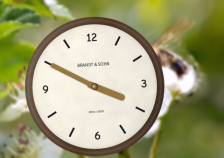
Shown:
h=3 m=50
